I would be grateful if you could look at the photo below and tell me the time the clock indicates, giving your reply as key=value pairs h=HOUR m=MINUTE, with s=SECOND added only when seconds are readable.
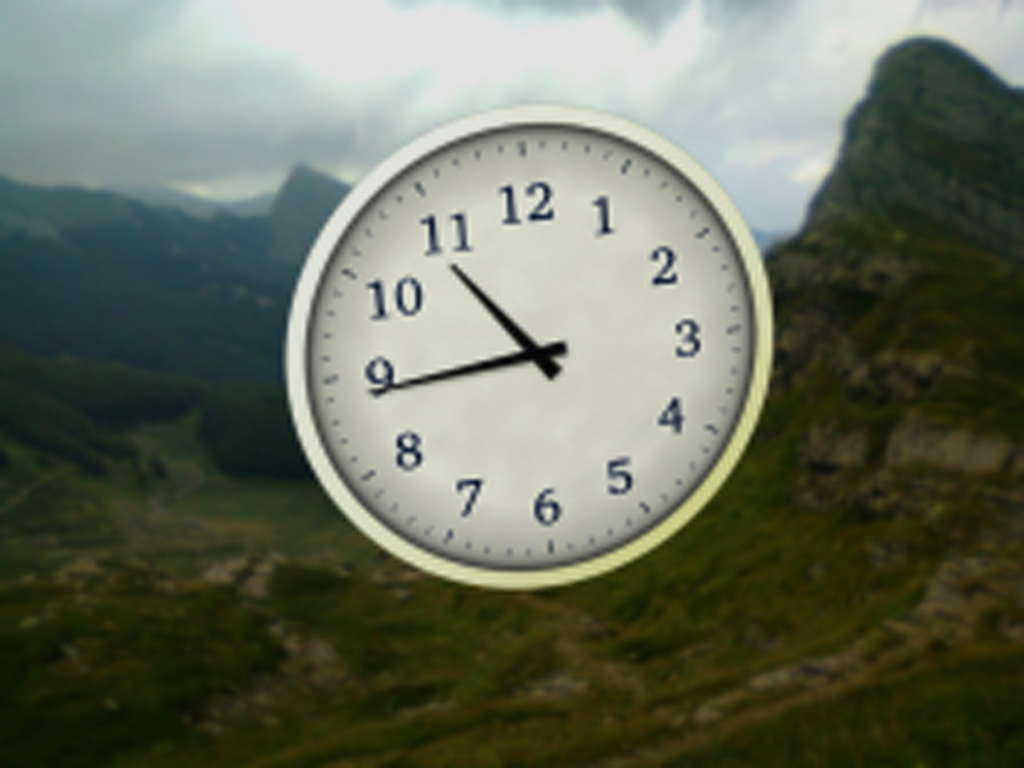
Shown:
h=10 m=44
